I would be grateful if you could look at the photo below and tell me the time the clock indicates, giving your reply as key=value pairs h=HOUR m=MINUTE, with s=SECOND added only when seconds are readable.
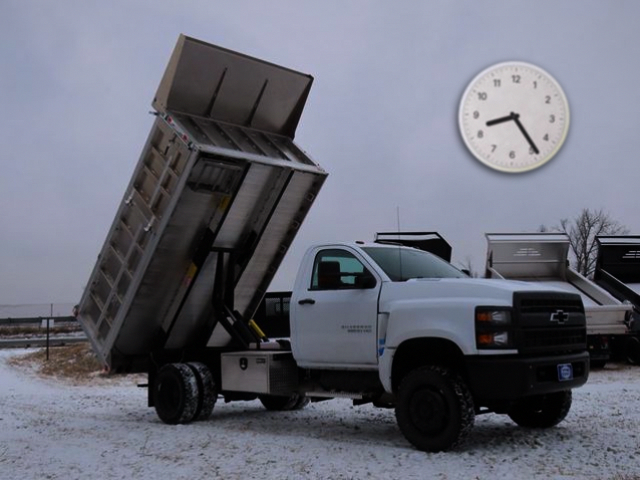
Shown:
h=8 m=24
